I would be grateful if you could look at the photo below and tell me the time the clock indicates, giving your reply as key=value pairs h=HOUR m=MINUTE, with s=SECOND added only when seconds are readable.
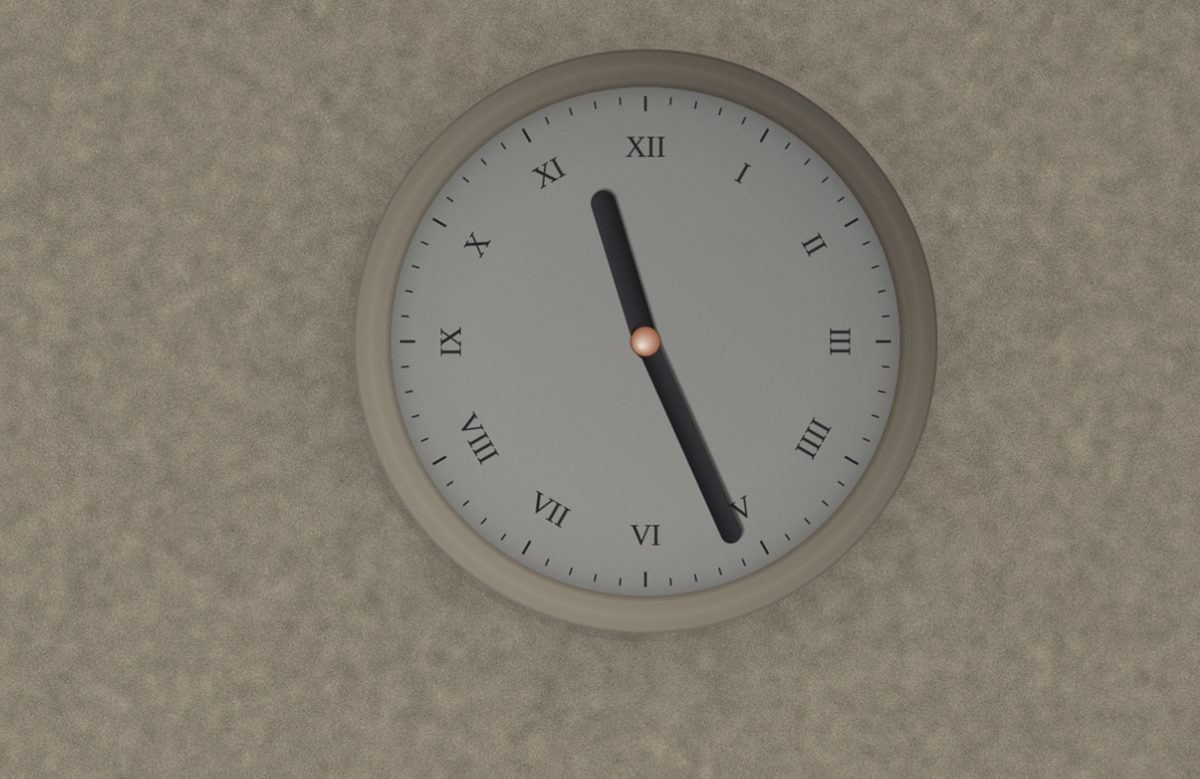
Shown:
h=11 m=26
